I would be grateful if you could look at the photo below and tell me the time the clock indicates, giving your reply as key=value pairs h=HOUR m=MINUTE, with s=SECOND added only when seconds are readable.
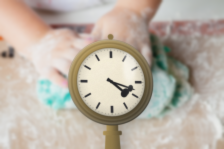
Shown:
h=4 m=18
